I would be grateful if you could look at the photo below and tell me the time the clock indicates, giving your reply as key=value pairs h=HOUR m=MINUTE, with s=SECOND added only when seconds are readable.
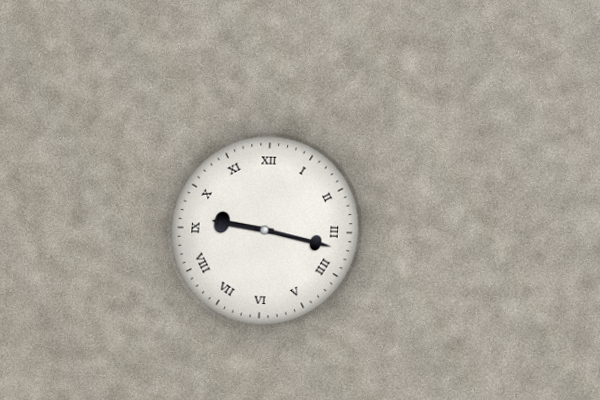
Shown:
h=9 m=17
